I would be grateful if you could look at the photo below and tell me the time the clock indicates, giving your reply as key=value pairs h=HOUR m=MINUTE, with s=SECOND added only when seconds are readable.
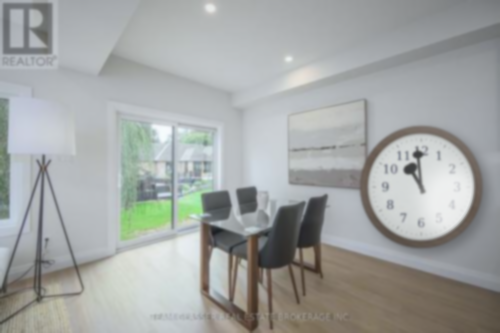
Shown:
h=10 m=59
